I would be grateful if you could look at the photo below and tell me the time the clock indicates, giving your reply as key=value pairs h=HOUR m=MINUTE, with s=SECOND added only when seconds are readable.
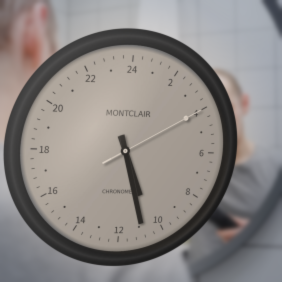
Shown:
h=10 m=27 s=10
